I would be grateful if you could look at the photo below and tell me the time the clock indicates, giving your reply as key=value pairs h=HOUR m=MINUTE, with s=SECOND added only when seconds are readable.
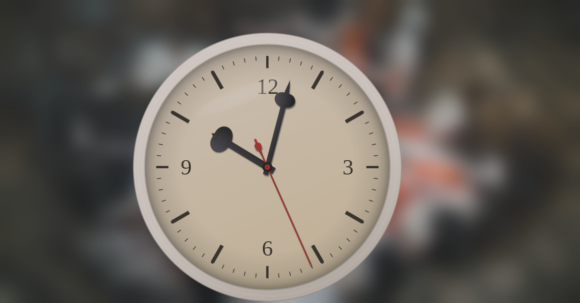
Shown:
h=10 m=2 s=26
